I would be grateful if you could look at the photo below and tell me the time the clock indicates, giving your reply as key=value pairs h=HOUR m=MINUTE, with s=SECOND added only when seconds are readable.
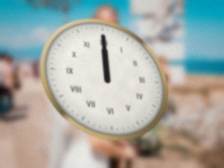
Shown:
h=12 m=0
